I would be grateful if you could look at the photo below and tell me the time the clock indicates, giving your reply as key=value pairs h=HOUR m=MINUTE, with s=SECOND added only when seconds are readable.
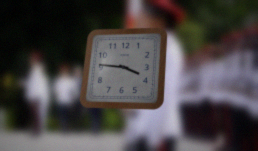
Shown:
h=3 m=46
